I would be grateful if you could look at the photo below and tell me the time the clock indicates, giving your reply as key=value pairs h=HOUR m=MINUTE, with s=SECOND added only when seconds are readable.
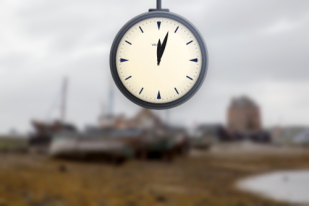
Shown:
h=12 m=3
